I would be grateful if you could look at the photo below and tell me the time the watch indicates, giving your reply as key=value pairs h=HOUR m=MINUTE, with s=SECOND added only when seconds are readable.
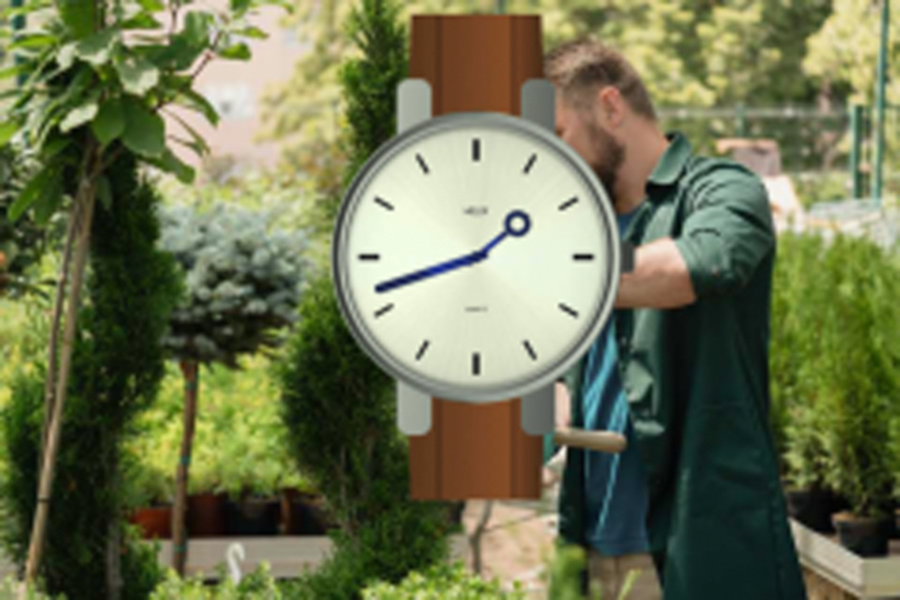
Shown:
h=1 m=42
